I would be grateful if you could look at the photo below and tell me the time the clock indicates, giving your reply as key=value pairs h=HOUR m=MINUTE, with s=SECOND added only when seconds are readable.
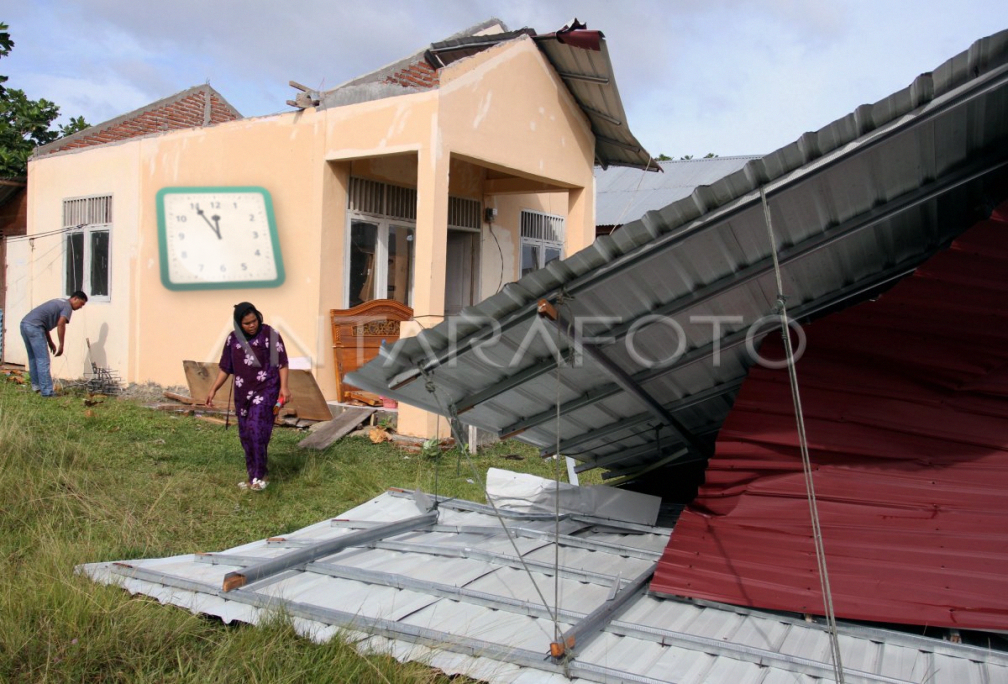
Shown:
h=11 m=55
